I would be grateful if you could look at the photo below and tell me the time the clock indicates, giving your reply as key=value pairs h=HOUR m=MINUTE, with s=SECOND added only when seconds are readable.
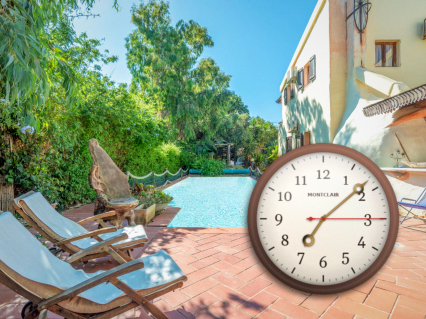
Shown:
h=7 m=8 s=15
